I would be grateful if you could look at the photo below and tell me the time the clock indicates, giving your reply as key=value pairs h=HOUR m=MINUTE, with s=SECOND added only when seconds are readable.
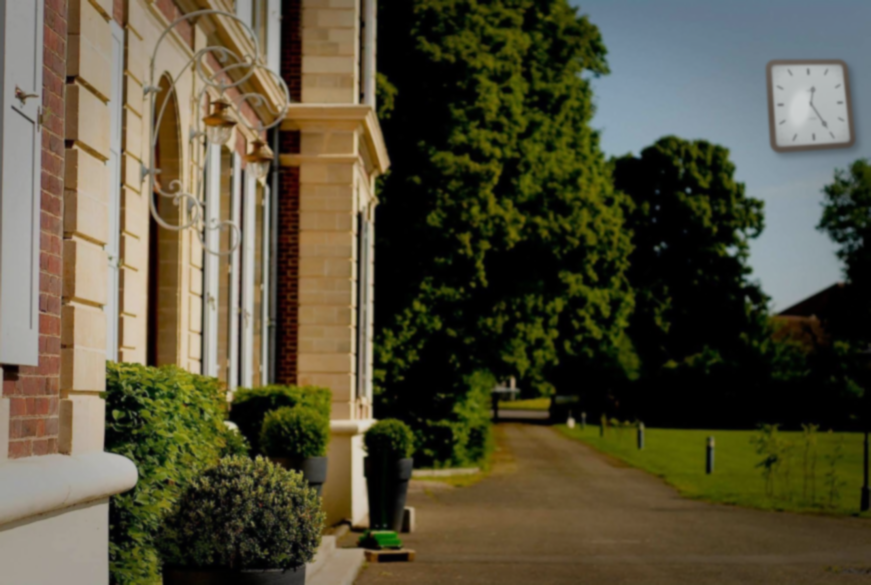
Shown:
h=12 m=25
